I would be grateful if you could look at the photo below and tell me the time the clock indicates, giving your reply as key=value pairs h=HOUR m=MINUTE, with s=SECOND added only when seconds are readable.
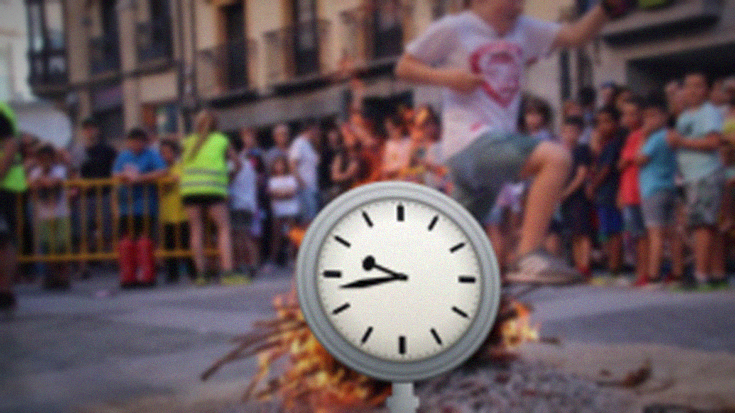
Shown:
h=9 m=43
